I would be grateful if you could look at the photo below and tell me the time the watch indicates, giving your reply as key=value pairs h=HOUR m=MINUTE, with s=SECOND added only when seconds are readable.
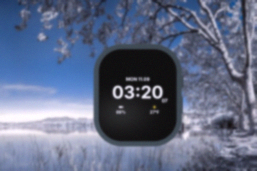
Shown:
h=3 m=20
